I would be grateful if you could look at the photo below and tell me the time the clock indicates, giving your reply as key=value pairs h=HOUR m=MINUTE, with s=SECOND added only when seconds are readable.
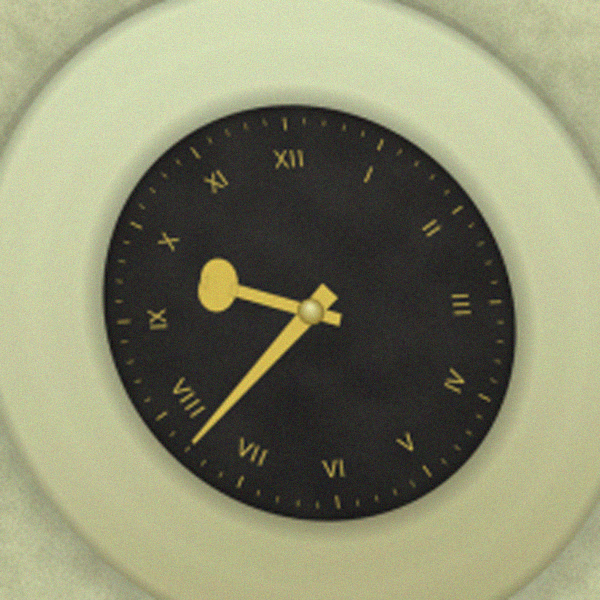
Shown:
h=9 m=38
